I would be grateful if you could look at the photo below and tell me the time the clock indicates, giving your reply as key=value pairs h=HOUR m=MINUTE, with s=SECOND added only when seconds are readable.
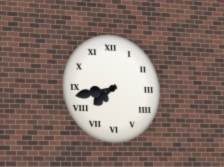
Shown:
h=7 m=43
